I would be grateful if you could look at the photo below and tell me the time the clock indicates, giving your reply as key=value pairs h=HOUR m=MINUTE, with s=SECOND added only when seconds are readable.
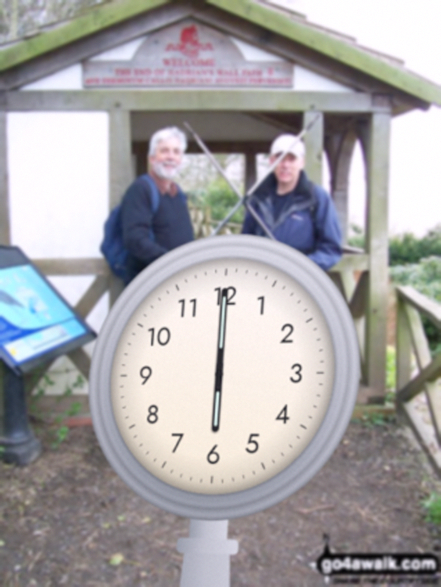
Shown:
h=6 m=0
